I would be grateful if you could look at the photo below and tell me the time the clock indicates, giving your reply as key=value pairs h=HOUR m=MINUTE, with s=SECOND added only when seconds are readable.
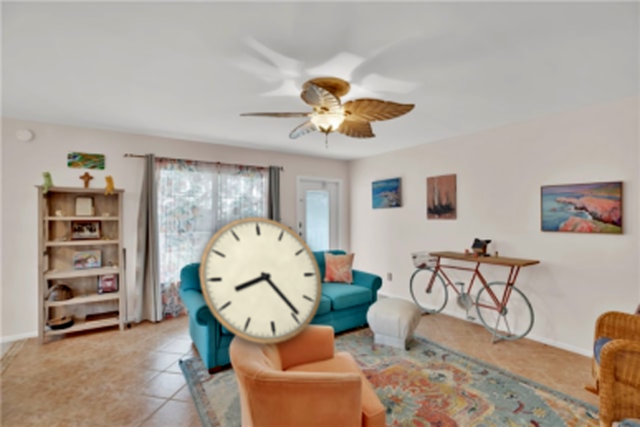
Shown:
h=8 m=24
